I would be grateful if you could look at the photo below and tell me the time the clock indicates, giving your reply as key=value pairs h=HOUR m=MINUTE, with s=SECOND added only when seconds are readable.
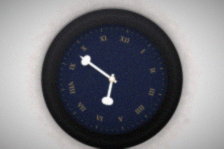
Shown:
h=5 m=48
